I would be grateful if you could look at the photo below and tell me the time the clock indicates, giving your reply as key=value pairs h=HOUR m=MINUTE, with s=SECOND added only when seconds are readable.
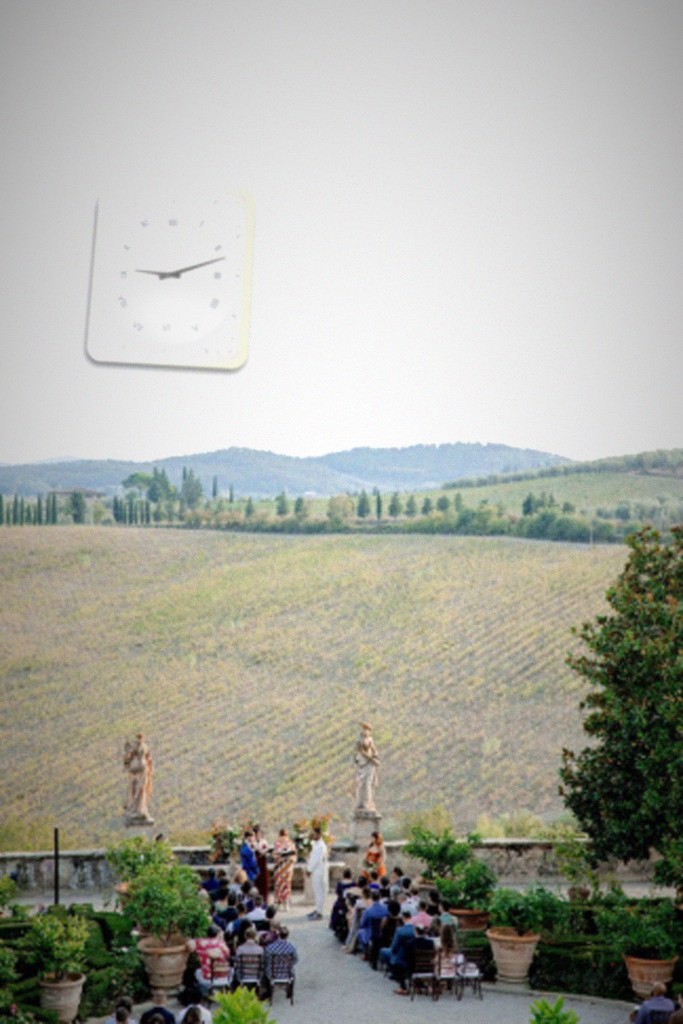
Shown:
h=9 m=12
